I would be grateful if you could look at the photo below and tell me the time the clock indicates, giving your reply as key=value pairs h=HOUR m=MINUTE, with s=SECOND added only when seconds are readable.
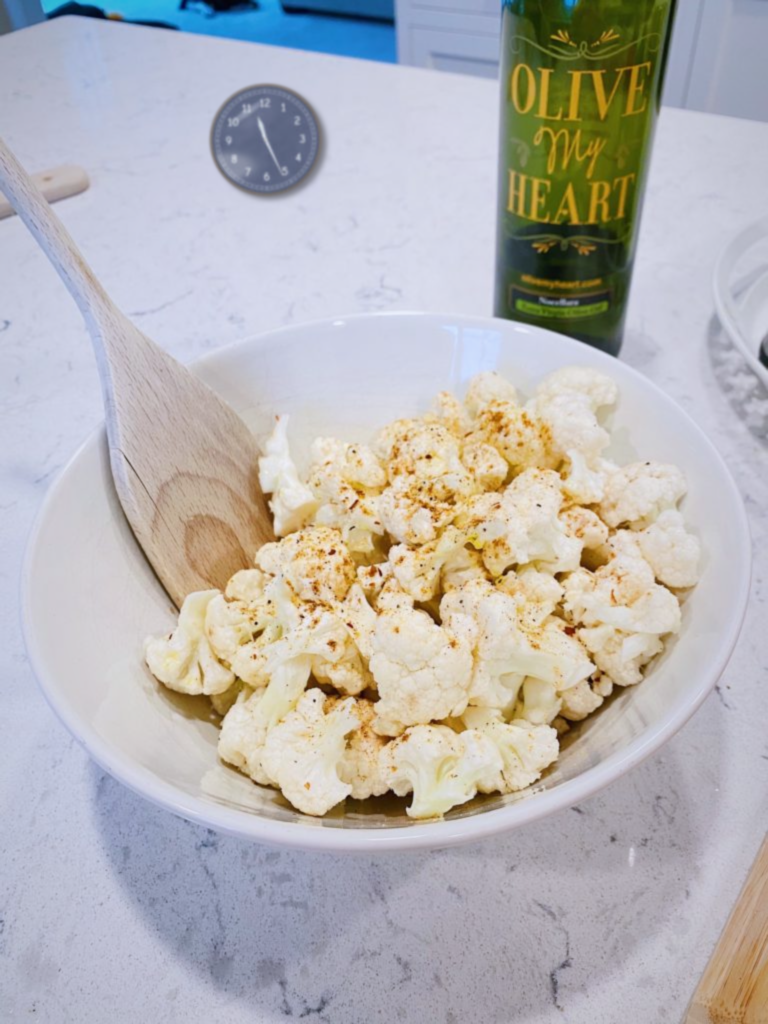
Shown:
h=11 m=26
